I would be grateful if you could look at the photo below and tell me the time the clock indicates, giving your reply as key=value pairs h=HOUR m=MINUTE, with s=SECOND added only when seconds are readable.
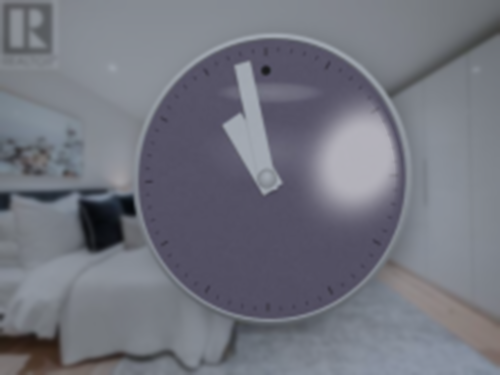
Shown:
h=10 m=58
